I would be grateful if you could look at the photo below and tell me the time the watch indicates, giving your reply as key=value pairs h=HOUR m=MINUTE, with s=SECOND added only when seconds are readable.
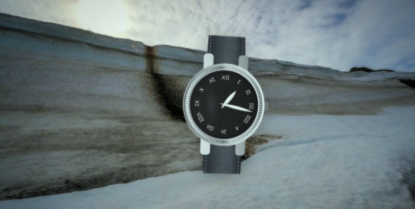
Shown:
h=1 m=17
